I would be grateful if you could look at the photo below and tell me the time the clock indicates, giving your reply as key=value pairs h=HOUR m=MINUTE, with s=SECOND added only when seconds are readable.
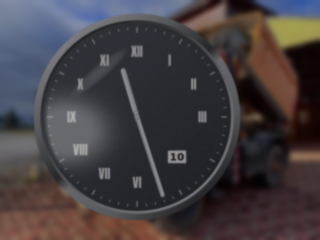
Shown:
h=11 m=27
